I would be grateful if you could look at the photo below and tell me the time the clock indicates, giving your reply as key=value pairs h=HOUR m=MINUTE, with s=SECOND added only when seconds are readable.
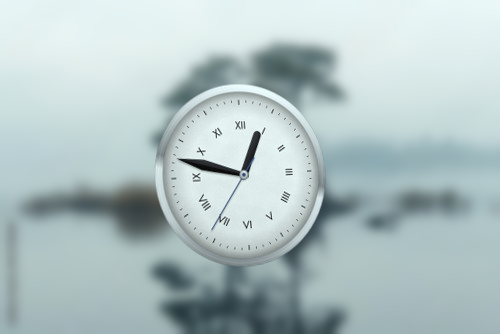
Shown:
h=12 m=47 s=36
